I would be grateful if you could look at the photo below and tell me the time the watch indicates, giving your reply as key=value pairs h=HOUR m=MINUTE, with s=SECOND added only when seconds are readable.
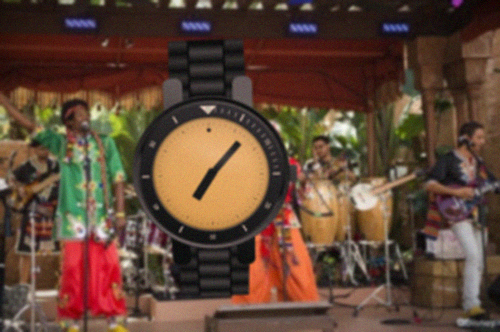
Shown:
h=7 m=7
